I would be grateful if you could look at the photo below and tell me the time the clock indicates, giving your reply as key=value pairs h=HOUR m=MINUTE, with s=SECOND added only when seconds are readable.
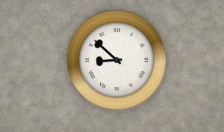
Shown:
h=8 m=52
